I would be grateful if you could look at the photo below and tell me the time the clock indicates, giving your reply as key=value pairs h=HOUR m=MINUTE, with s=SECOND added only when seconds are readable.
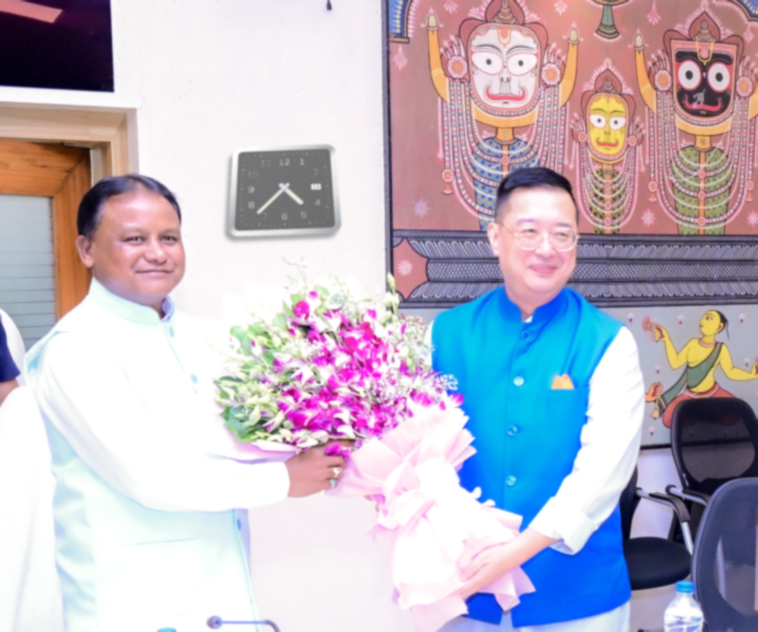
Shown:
h=4 m=37
